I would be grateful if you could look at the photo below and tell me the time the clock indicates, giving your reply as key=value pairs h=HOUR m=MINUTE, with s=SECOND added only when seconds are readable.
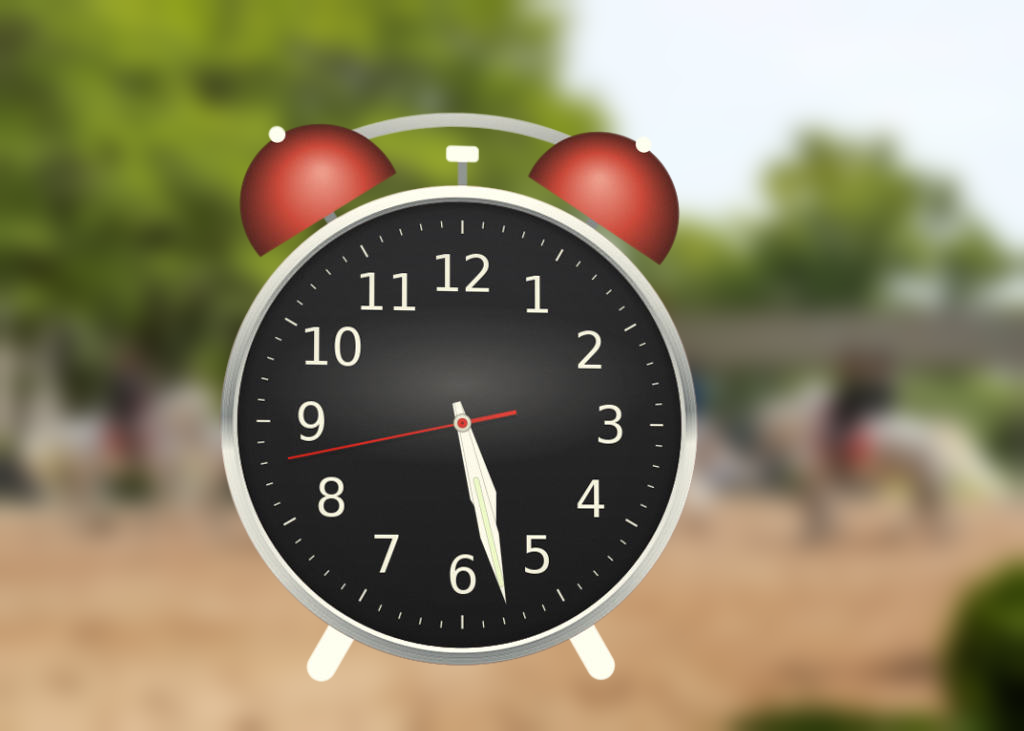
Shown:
h=5 m=27 s=43
